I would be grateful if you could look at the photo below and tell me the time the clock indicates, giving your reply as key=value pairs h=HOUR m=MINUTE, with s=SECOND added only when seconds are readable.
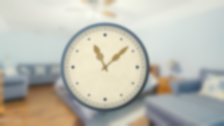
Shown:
h=11 m=8
